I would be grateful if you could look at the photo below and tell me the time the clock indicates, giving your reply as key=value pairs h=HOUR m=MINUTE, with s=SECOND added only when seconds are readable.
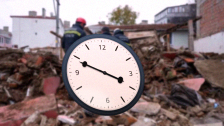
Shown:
h=3 m=49
